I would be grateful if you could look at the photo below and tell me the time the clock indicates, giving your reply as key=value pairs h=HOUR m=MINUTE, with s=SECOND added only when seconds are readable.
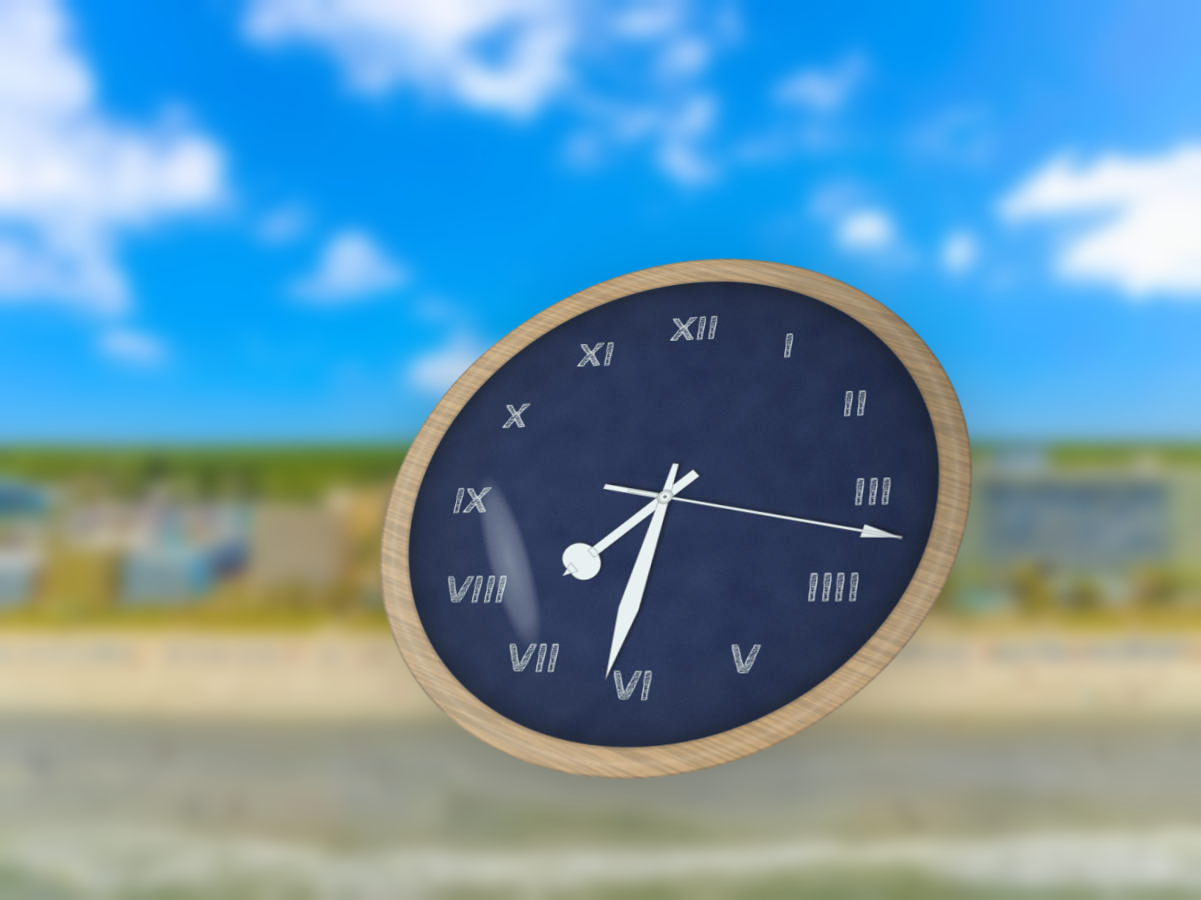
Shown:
h=7 m=31 s=17
